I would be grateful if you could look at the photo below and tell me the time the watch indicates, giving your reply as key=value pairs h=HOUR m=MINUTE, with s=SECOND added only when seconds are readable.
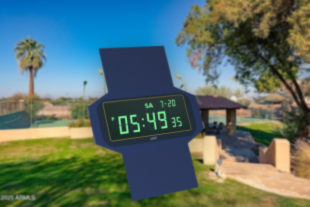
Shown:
h=5 m=49 s=35
